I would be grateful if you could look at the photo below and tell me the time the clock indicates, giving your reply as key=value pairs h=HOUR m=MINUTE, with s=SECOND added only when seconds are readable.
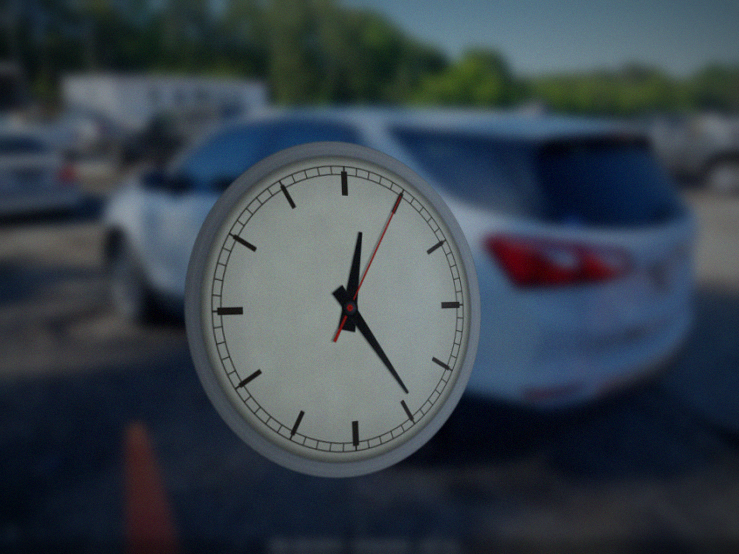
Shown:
h=12 m=24 s=5
